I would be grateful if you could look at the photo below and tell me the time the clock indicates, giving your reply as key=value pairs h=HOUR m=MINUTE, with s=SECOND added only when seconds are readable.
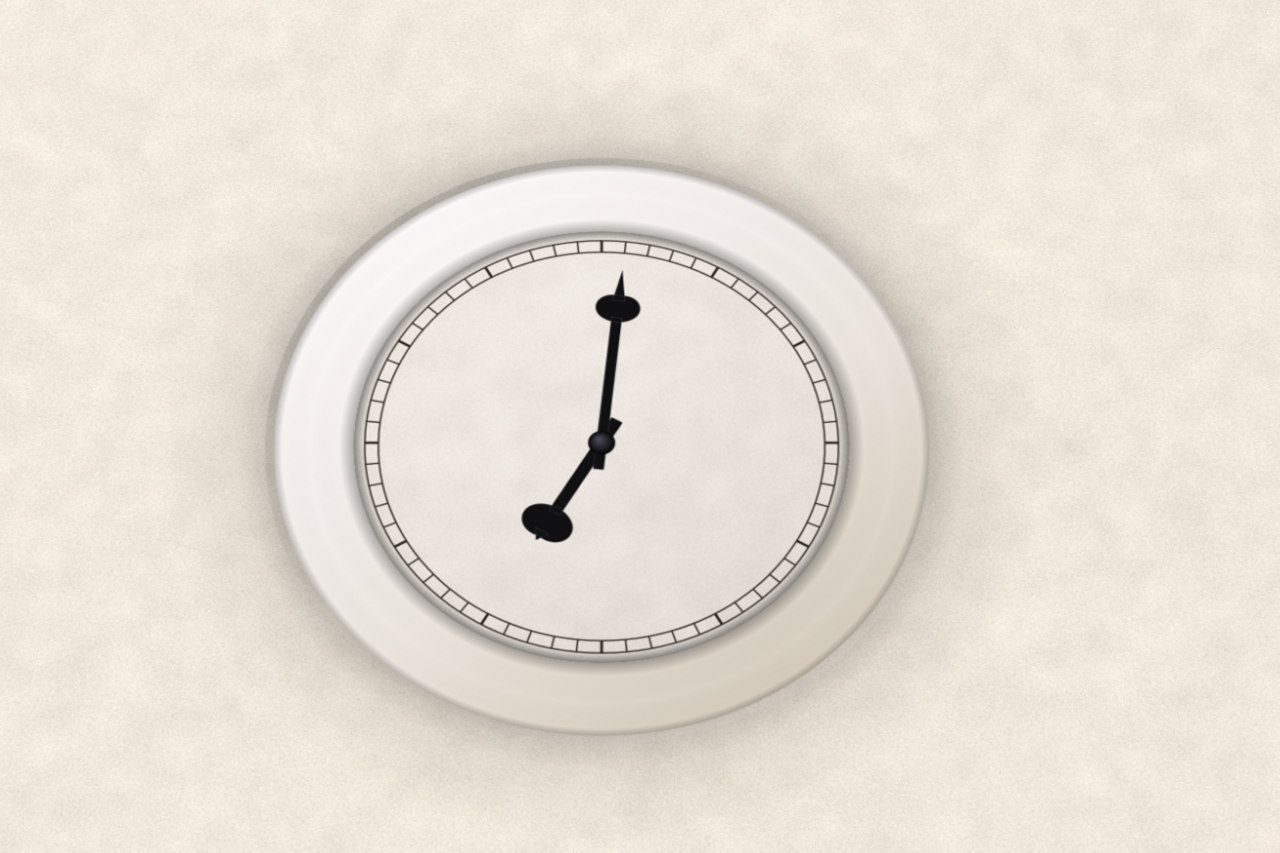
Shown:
h=7 m=1
